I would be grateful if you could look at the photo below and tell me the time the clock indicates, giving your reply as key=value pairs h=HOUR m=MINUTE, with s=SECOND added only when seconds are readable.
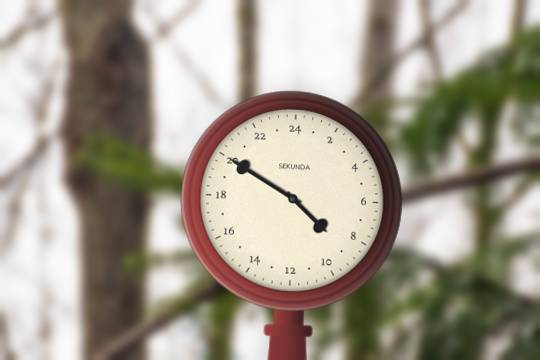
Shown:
h=8 m=50
